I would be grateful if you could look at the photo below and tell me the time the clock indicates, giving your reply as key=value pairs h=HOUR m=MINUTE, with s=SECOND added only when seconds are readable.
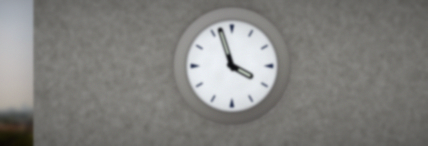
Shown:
h=3 m=57
